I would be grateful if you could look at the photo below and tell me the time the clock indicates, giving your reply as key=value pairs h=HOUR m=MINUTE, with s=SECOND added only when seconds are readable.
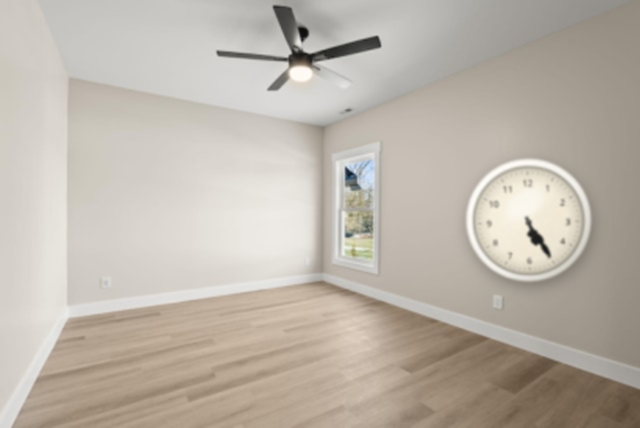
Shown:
h=5 m=25
